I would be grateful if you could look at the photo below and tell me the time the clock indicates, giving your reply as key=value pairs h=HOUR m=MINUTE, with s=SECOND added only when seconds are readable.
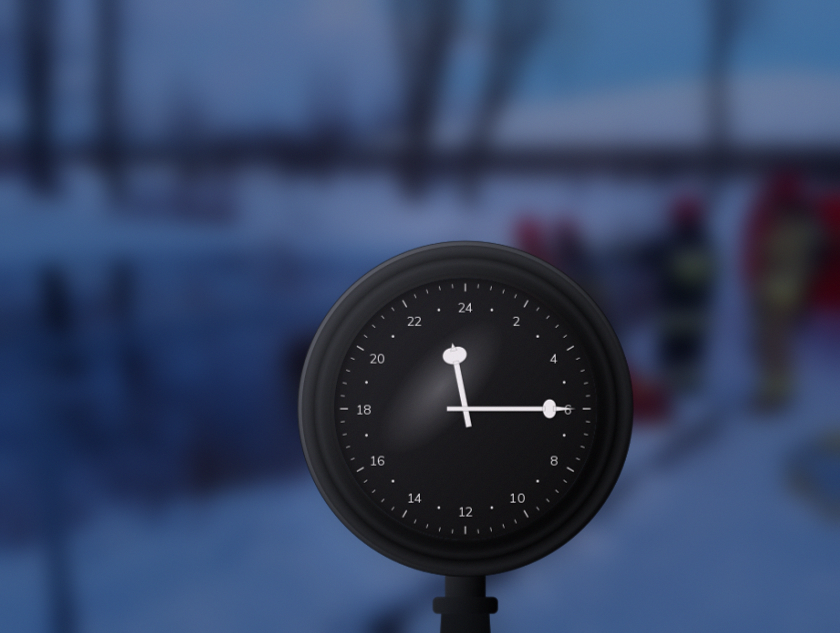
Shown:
h=23 m=15
